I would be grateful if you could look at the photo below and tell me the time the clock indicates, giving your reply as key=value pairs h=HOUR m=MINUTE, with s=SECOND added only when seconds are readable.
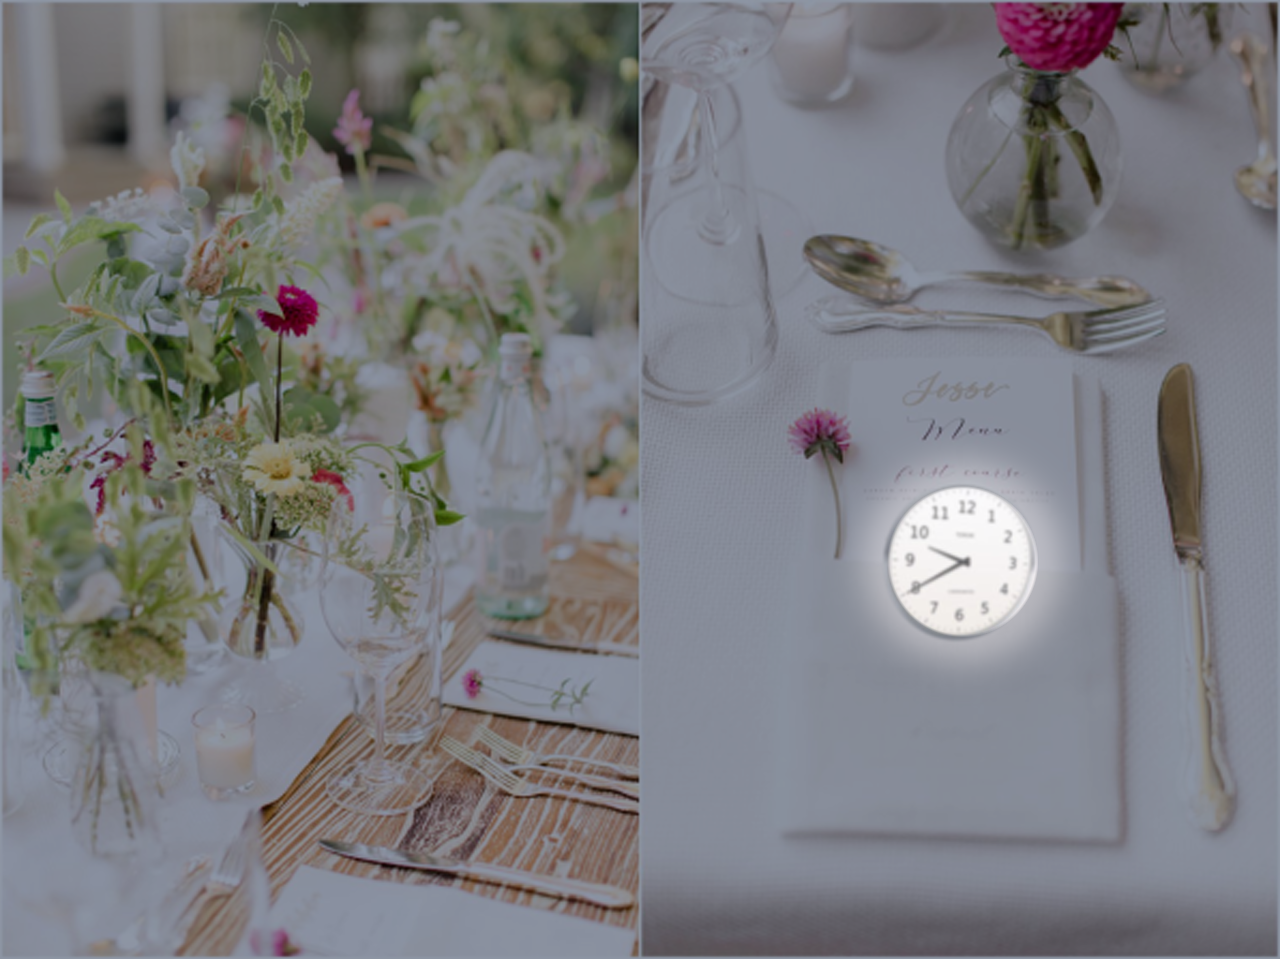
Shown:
h=9 m=40
